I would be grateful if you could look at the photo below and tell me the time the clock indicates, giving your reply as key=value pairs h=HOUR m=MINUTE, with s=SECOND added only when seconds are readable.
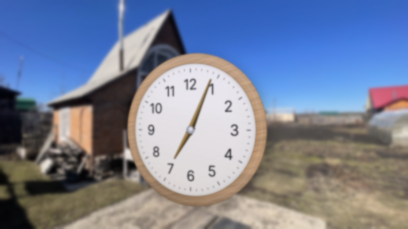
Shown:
h=7 m=4
